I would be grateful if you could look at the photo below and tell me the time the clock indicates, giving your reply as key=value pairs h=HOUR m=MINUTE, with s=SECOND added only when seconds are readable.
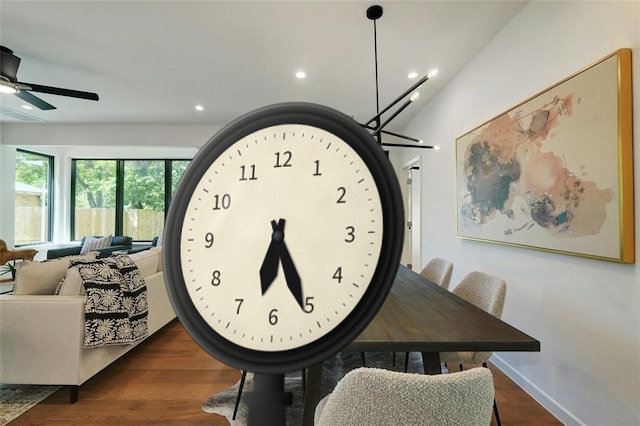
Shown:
h=6 m=26
